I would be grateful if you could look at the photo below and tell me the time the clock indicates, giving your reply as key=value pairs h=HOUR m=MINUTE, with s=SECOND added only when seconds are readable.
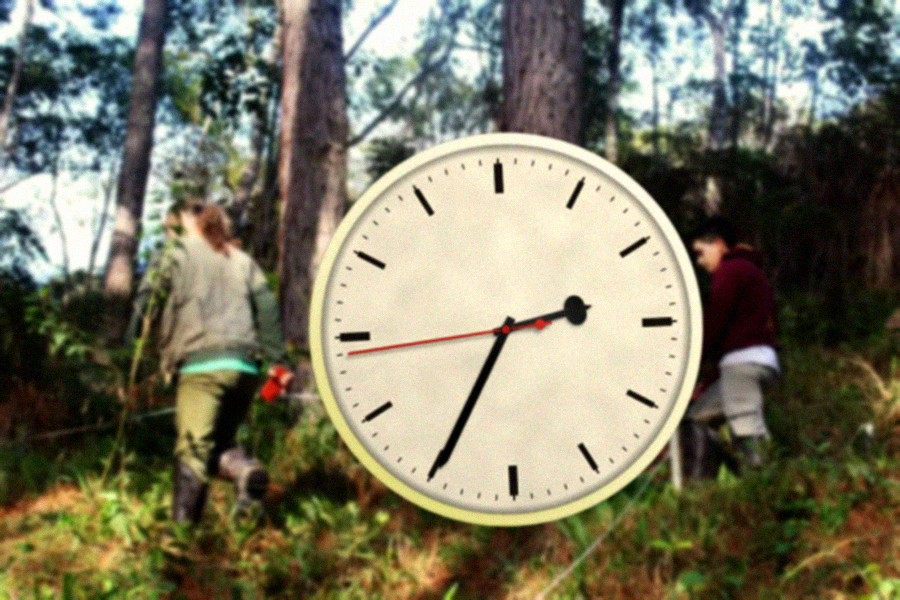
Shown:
h=2 m=34 s=44
